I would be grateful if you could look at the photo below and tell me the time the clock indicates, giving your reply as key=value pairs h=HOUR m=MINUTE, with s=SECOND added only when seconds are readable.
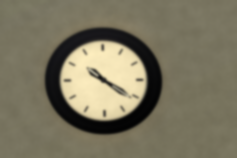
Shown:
h=10 m=21
